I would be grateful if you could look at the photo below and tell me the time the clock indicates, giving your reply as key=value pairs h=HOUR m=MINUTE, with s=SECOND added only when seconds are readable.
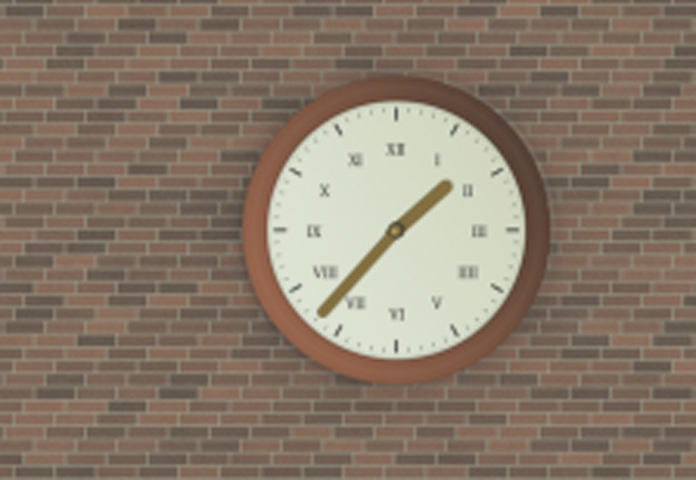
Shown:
h=1 m=37
